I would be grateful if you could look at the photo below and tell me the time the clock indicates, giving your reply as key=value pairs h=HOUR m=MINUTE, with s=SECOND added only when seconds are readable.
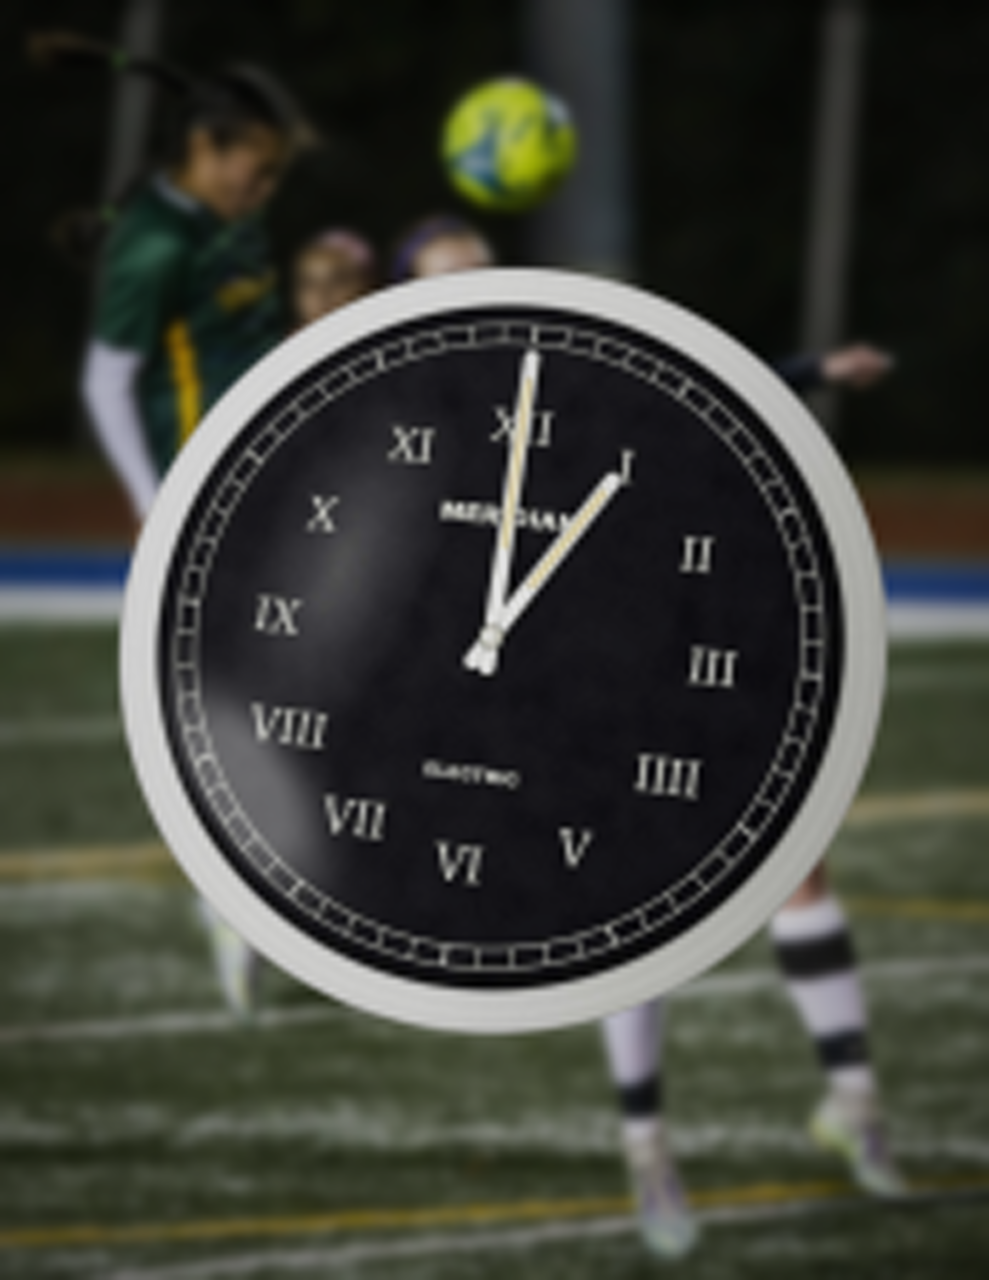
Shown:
h=1 m=0
